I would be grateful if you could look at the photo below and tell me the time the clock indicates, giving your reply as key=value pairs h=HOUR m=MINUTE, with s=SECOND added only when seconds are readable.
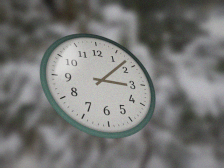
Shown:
h=3 m=8
